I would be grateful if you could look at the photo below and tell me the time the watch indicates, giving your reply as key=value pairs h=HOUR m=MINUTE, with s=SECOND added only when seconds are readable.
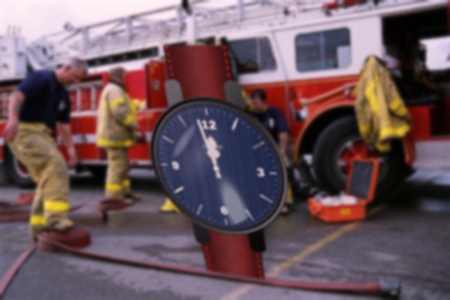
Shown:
h=11 m=58
